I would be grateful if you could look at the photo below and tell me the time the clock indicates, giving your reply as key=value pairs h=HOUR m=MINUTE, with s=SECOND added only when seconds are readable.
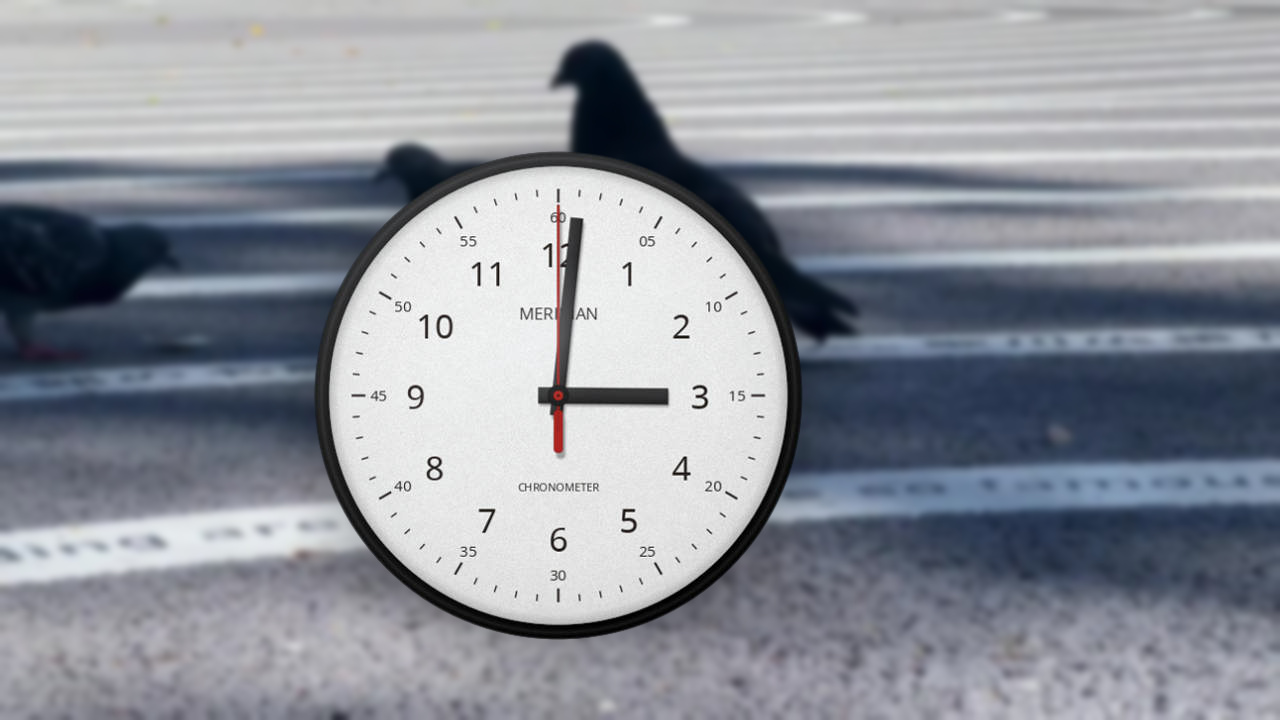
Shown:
h=3 m=1 s=0
